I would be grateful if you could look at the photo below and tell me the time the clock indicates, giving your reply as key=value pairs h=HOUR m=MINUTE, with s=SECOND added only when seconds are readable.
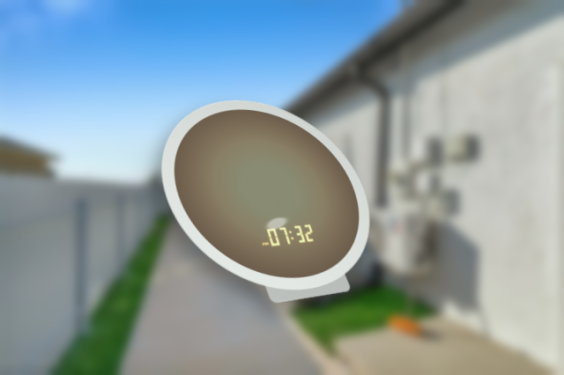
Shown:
h=7 m=32
